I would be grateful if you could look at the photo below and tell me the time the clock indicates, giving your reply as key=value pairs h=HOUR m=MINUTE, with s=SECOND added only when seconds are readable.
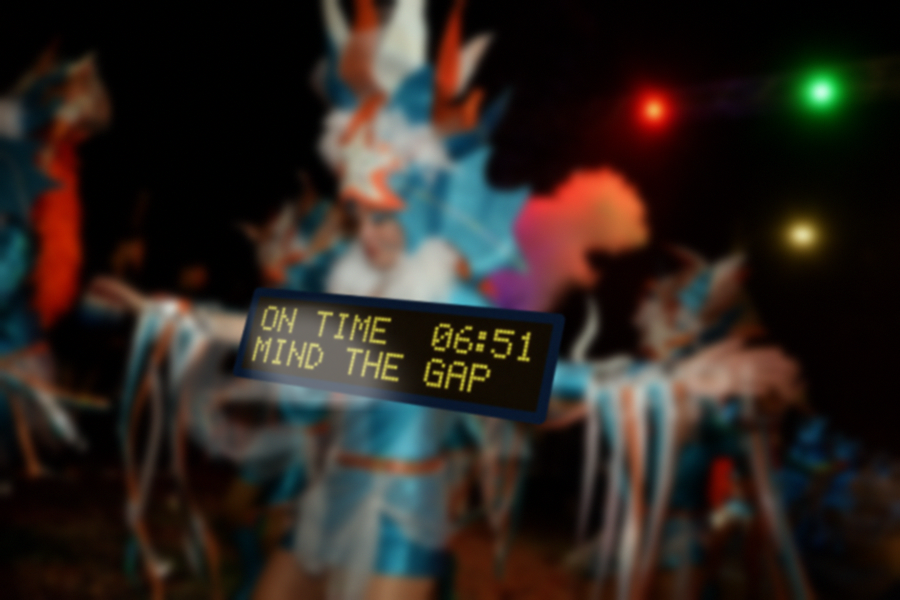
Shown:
h=6 m=51
